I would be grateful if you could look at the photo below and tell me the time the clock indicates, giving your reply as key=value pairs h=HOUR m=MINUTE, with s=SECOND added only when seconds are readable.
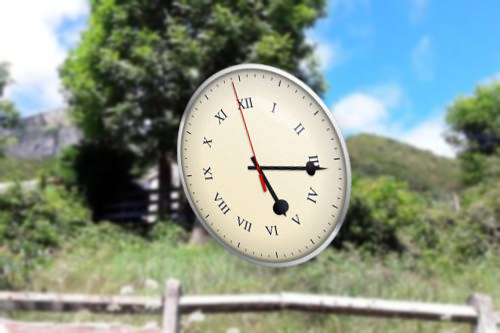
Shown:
h=5 m=15 s=59
